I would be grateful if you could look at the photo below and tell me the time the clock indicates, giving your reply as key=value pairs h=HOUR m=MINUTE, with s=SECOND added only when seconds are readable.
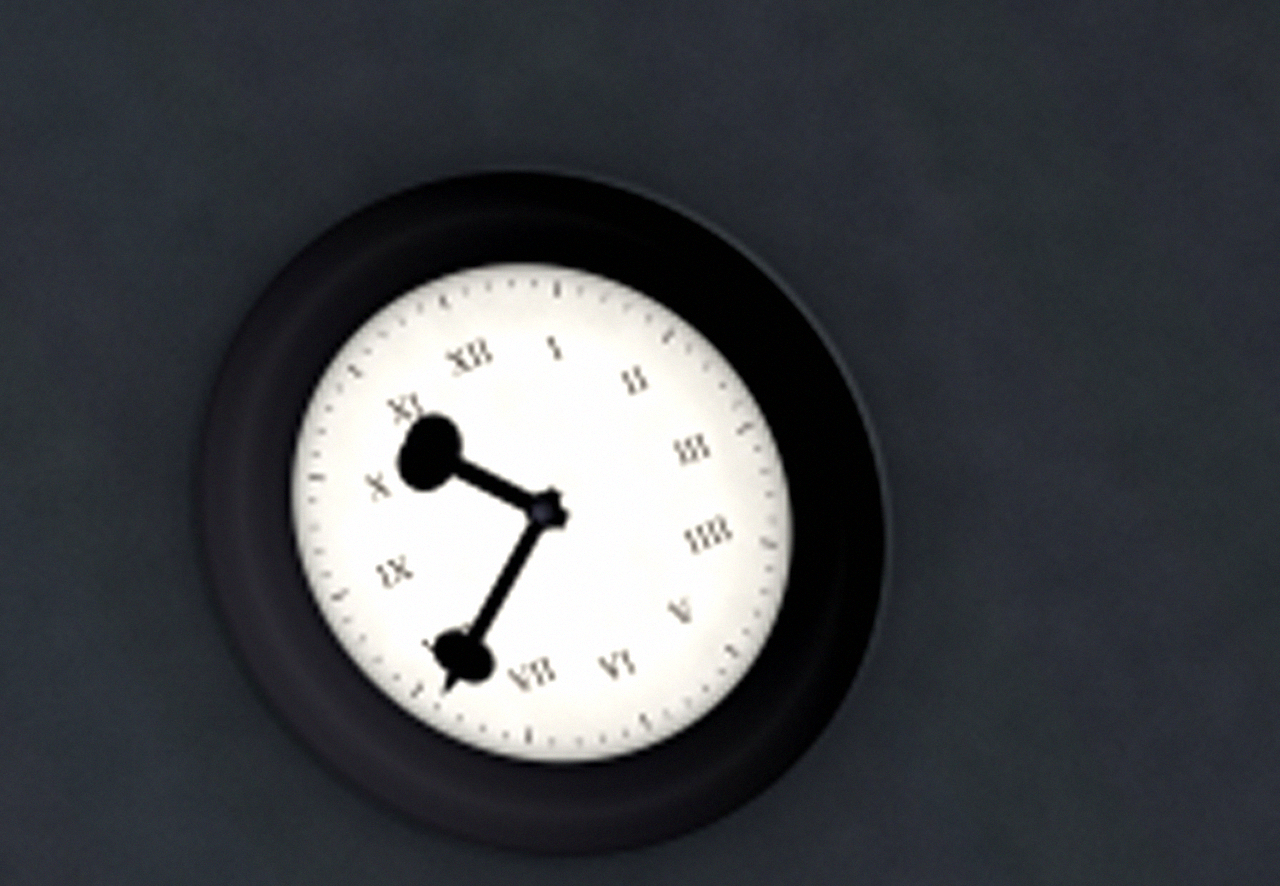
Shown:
h=10 m=39
